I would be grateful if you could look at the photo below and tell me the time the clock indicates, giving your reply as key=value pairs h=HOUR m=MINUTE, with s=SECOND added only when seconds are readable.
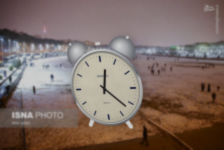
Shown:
h=12 m=22
